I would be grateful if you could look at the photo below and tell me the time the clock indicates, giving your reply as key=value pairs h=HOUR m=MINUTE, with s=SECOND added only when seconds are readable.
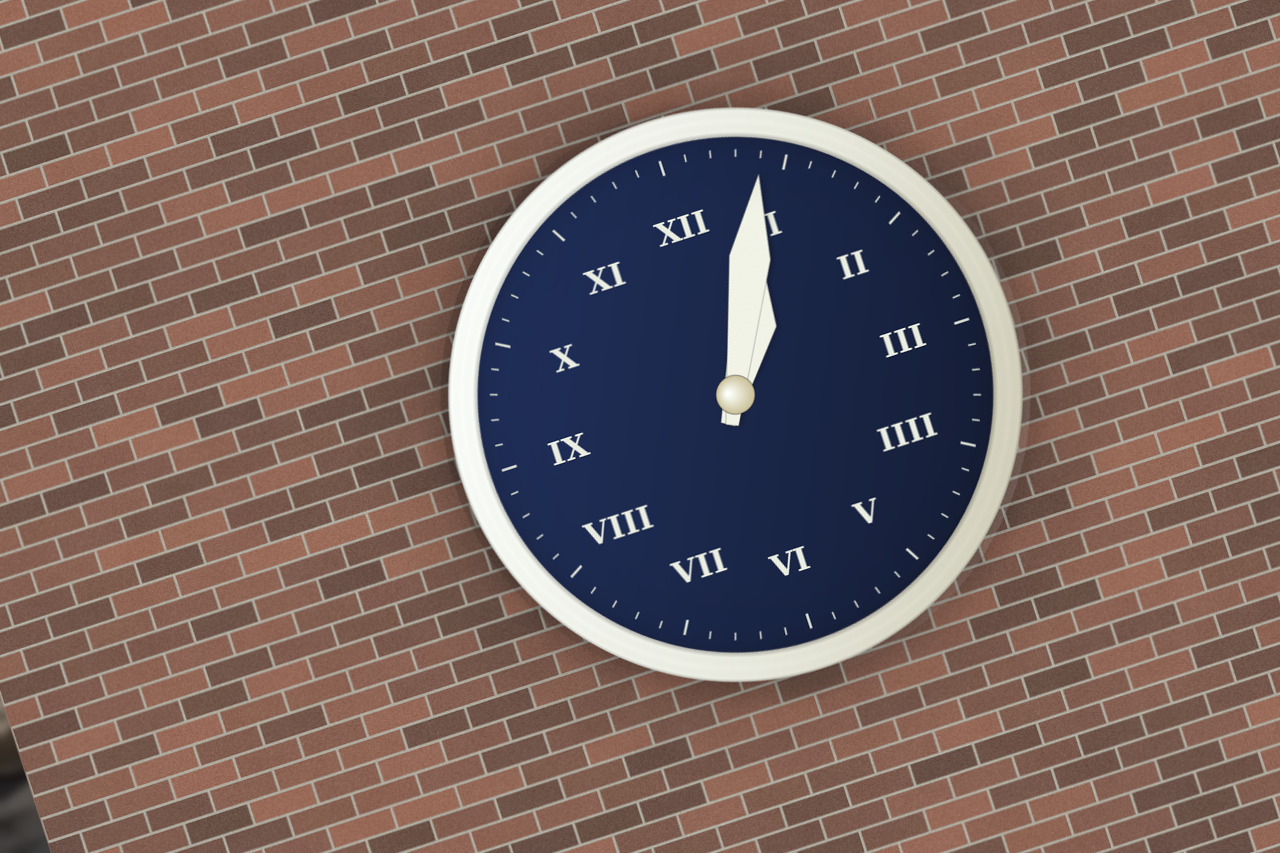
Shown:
h=1 m=4
